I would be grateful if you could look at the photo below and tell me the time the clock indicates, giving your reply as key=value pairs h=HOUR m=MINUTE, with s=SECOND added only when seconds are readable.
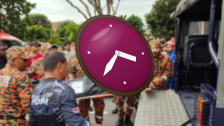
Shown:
h=3 m=37
